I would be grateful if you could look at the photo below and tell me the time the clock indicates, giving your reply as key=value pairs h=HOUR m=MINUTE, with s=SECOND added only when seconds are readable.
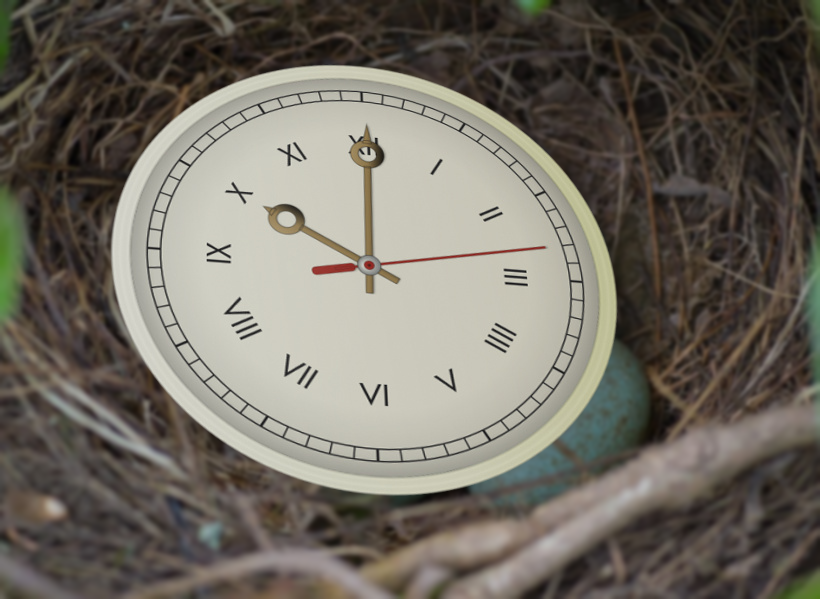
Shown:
h=10 m=0 s=13
